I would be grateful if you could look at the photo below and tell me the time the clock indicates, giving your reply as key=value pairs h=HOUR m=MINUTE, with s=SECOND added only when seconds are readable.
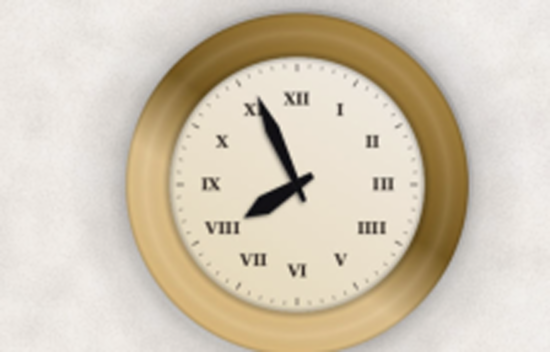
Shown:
h=7 m=56
